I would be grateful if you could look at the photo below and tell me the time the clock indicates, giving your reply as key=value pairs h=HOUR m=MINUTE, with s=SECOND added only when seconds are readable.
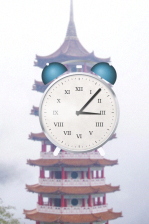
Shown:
h=3 m=7
